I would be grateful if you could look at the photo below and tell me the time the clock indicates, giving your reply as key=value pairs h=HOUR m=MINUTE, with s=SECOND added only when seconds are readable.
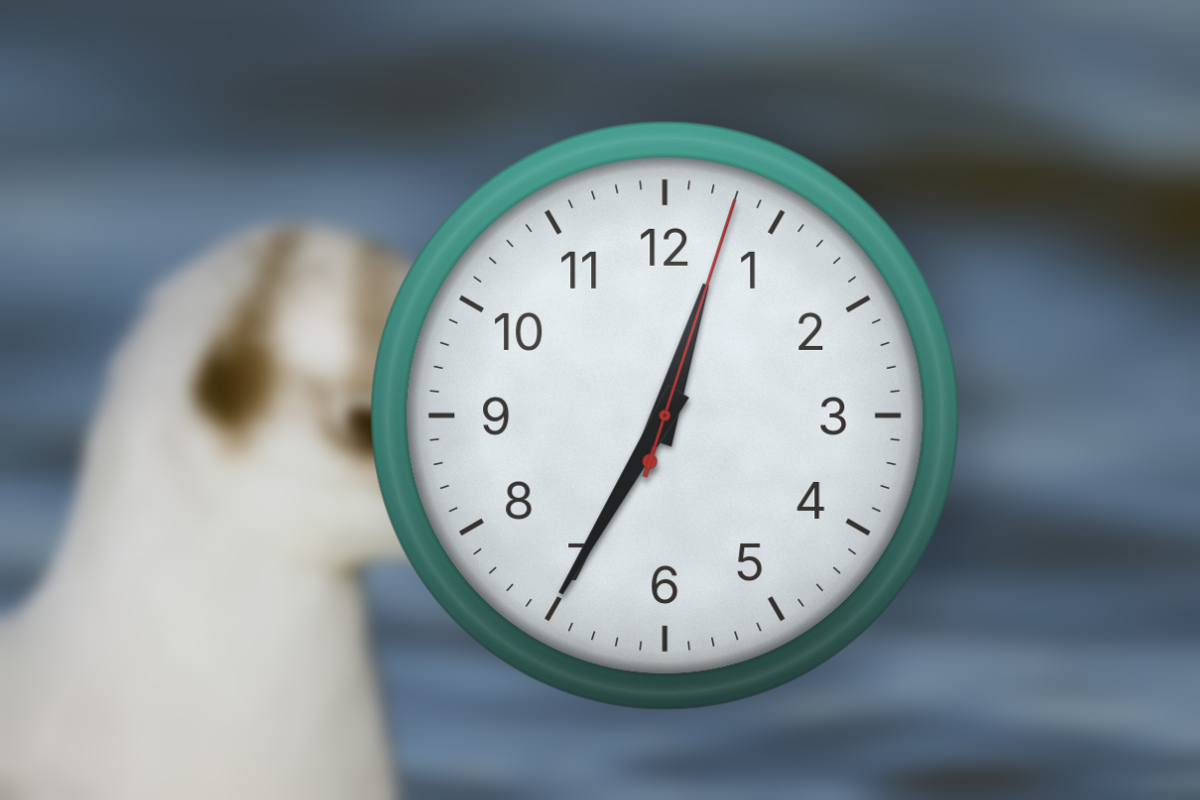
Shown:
h=12 m=35 s=3
